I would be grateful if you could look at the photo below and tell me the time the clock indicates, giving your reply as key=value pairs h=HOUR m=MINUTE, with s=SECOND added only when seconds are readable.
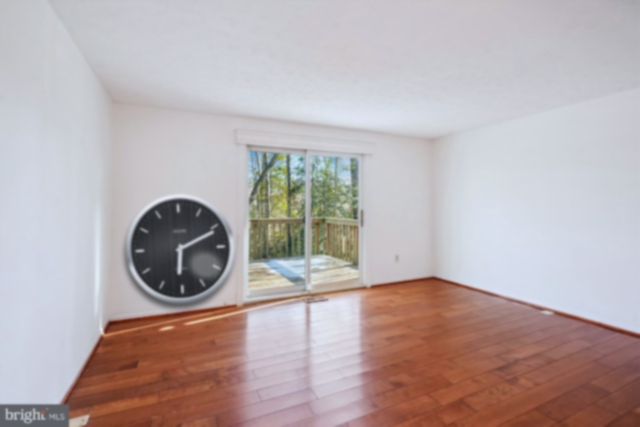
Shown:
h=6 m=11
